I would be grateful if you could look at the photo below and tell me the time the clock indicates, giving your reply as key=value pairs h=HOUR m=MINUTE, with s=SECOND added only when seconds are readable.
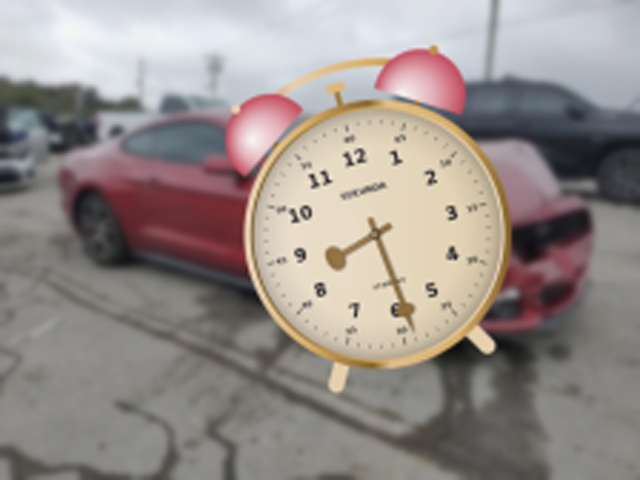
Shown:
h=8 m=29
